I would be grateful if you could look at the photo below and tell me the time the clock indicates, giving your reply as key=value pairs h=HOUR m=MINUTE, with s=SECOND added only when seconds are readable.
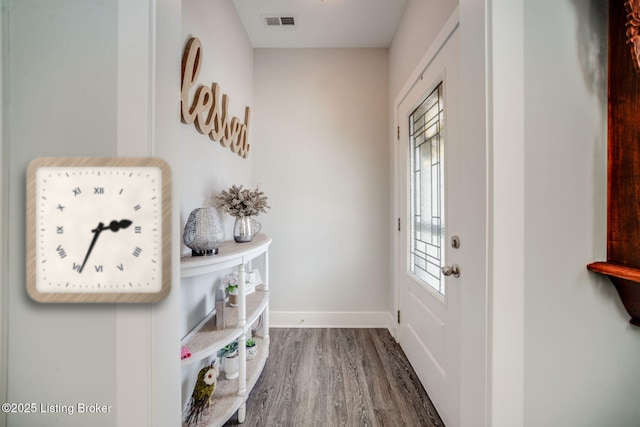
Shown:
h=2 m=34
